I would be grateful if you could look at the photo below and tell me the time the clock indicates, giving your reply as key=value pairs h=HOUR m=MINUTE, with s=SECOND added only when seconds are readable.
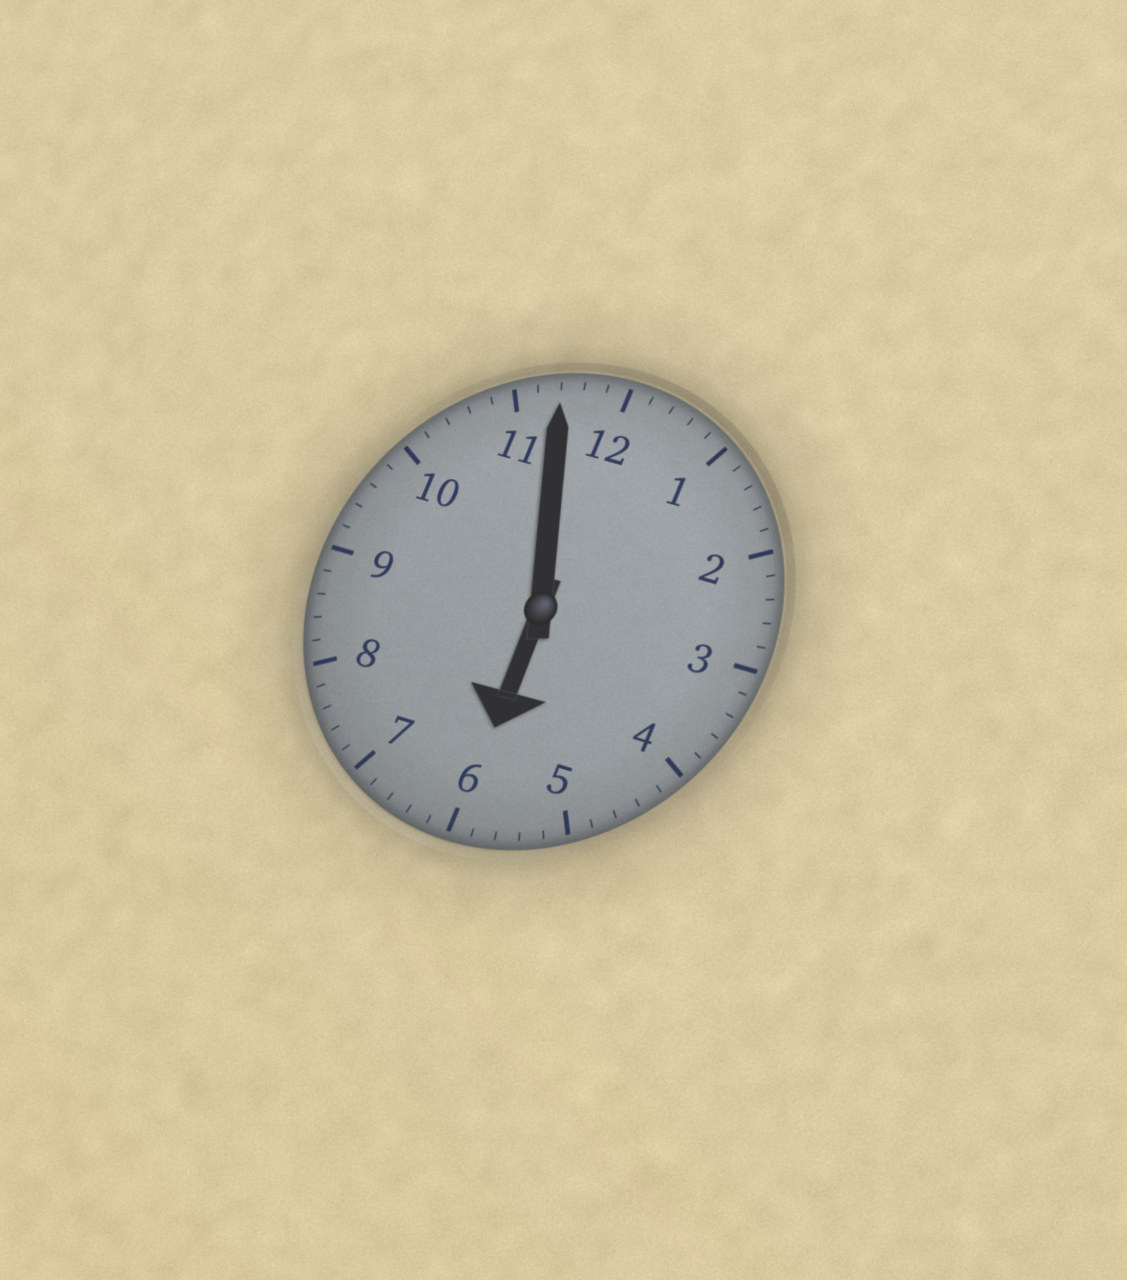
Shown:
h=5 m=57
